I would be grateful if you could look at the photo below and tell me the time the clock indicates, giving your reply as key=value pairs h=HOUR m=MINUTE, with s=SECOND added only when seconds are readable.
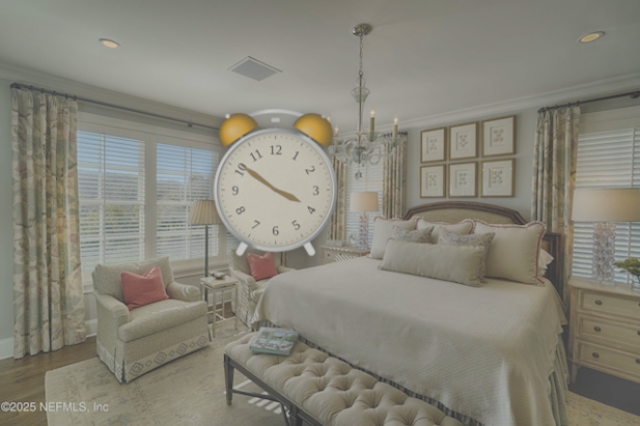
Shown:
h=3 m=51
